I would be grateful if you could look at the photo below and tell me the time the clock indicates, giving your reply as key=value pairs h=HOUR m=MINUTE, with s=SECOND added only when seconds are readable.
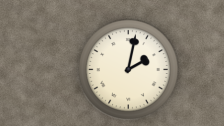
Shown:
h=2 m=2
